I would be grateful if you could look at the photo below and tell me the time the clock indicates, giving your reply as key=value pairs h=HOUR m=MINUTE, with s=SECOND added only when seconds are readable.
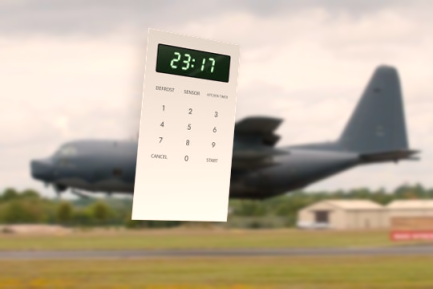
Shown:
h=23 m=17
